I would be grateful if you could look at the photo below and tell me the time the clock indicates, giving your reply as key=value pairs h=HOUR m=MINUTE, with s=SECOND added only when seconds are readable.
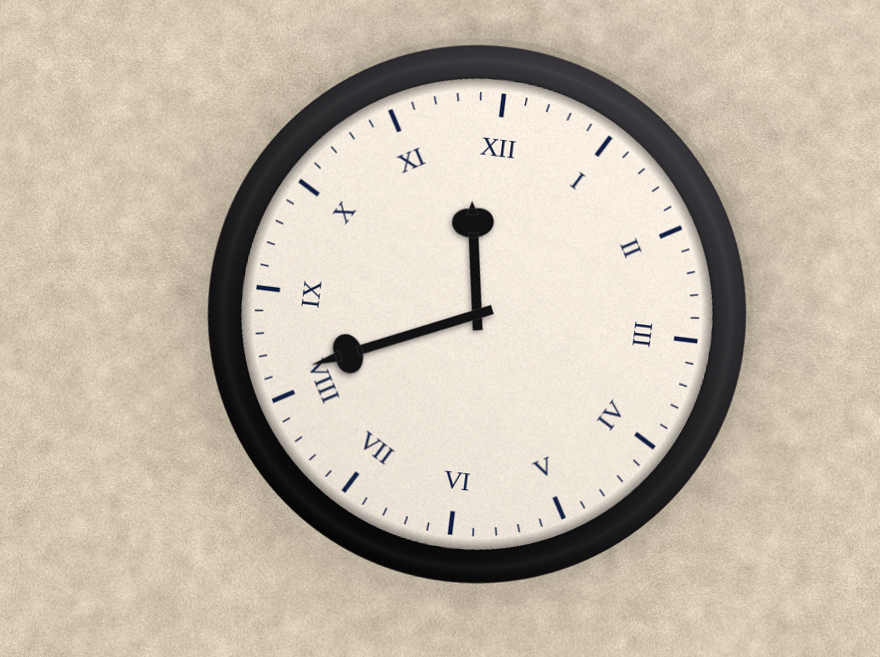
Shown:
h=11 m=41
